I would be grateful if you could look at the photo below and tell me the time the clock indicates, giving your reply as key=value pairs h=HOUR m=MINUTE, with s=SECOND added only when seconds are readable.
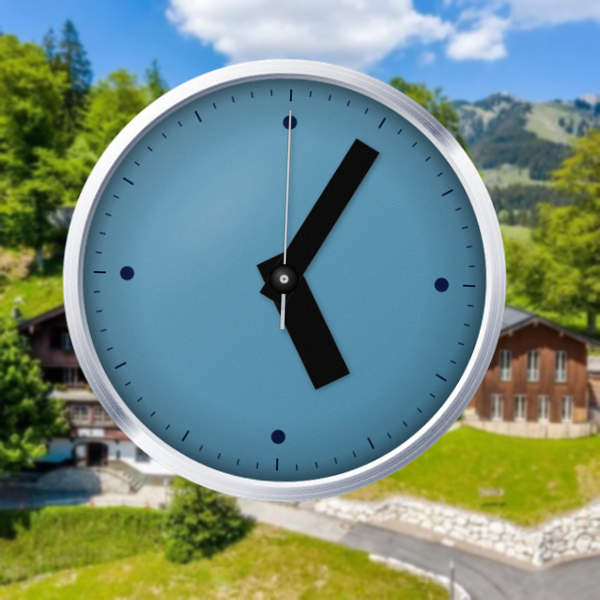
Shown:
h=5 m=5 s=0
